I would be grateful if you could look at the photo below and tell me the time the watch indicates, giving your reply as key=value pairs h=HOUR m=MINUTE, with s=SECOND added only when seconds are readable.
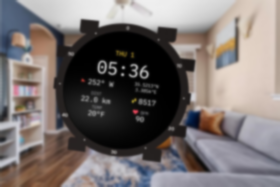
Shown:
h=5 m=36
